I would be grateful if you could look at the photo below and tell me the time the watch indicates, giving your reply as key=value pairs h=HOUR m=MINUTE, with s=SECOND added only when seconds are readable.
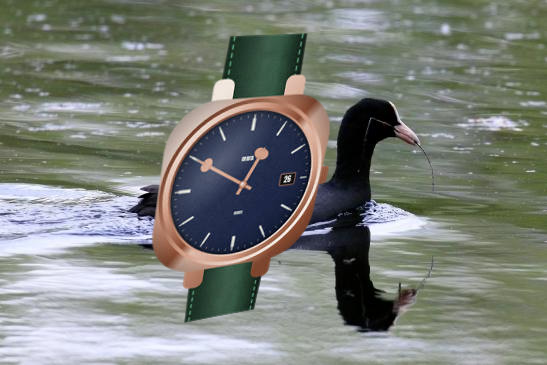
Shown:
h=12 m=50
